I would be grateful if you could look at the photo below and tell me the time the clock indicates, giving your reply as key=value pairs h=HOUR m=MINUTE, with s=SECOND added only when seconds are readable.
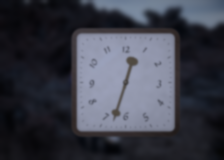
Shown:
h=12 m=33
